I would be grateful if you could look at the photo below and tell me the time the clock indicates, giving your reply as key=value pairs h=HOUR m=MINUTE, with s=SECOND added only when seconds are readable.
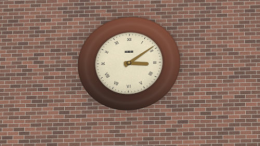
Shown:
h=3 m=9
